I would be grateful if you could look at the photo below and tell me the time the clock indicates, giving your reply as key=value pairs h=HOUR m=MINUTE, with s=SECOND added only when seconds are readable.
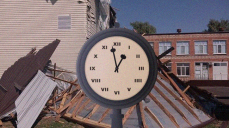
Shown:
h=12 m=58
